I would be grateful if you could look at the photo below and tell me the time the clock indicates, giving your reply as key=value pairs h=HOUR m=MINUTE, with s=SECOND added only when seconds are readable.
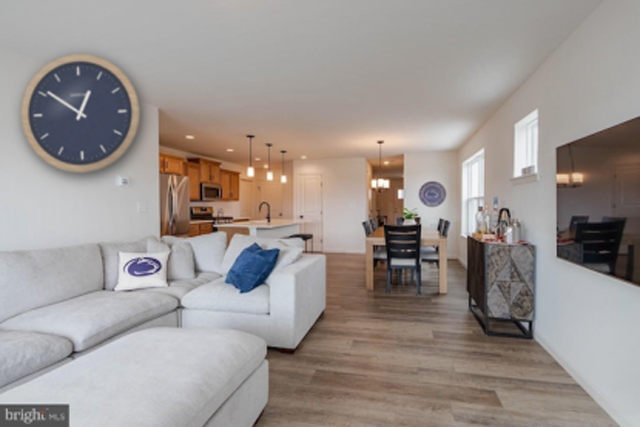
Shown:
h=12 m=51
